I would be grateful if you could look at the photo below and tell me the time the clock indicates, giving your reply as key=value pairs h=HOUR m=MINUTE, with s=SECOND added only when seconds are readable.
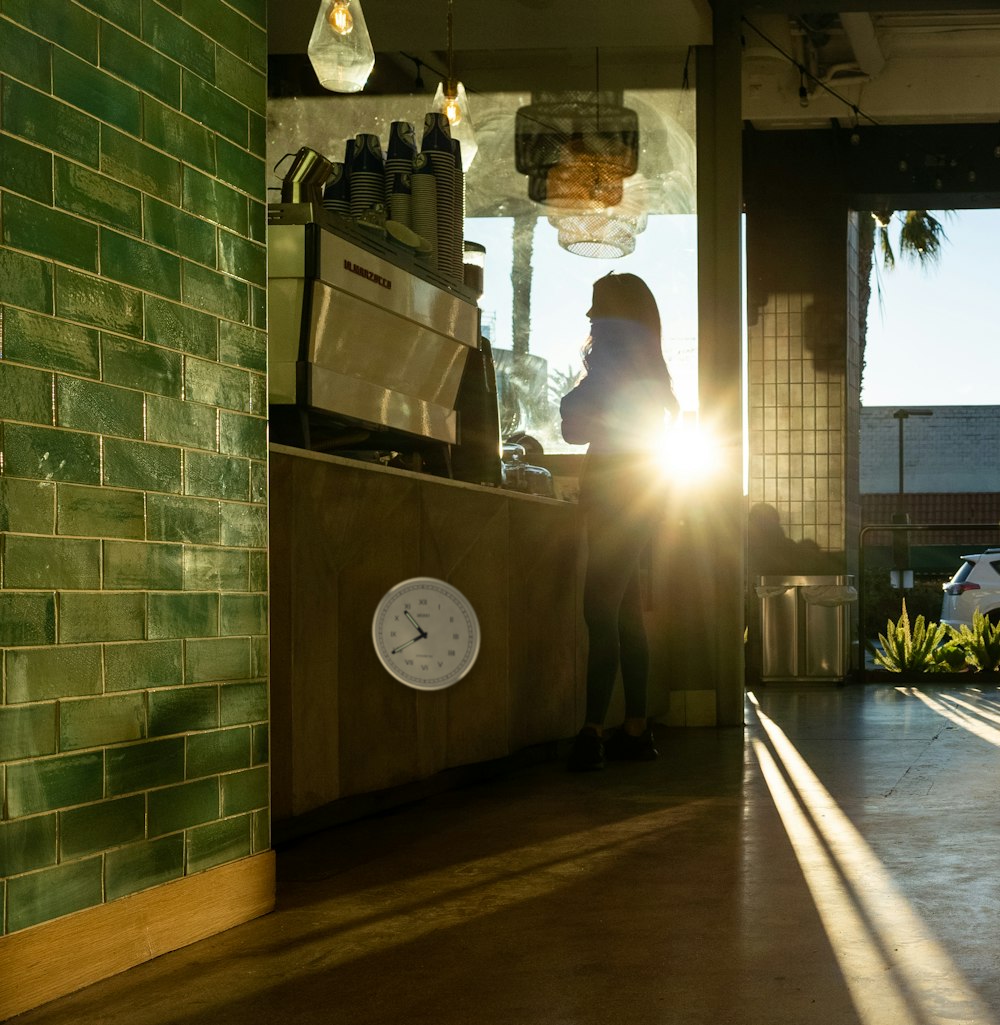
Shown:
h=10 m=40
